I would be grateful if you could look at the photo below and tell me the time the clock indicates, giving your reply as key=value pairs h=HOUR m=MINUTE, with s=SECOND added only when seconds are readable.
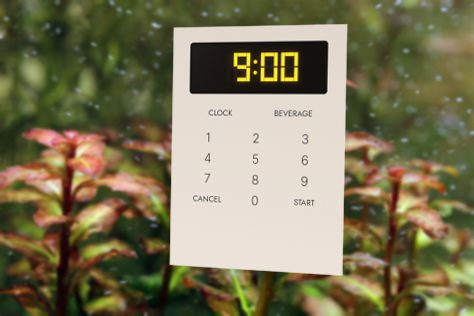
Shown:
h=9 m=0
